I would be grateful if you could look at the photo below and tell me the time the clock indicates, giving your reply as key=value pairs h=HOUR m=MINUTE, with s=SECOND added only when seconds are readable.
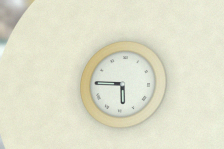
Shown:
h=5 m=45
